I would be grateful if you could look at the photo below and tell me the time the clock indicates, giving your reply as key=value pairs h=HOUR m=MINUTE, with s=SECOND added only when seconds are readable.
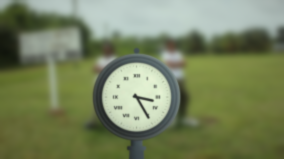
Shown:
h=3 m=25
